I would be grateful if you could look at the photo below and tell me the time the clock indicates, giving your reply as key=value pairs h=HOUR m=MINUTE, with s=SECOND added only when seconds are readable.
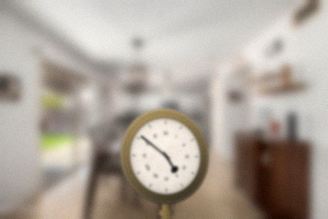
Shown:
h=4 m=51
